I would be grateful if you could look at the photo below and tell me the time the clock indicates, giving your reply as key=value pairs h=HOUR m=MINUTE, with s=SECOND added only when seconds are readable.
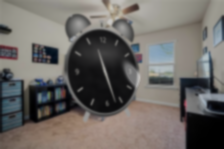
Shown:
h=11 m=27
